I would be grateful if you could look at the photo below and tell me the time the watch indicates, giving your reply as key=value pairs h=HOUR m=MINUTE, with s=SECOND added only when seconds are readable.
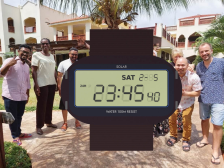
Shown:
h=23 m=45 s=40
